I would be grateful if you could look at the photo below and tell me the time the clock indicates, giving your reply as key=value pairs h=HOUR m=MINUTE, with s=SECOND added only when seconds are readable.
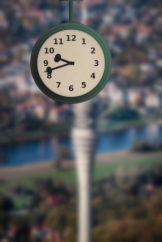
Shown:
h=9 m=42
